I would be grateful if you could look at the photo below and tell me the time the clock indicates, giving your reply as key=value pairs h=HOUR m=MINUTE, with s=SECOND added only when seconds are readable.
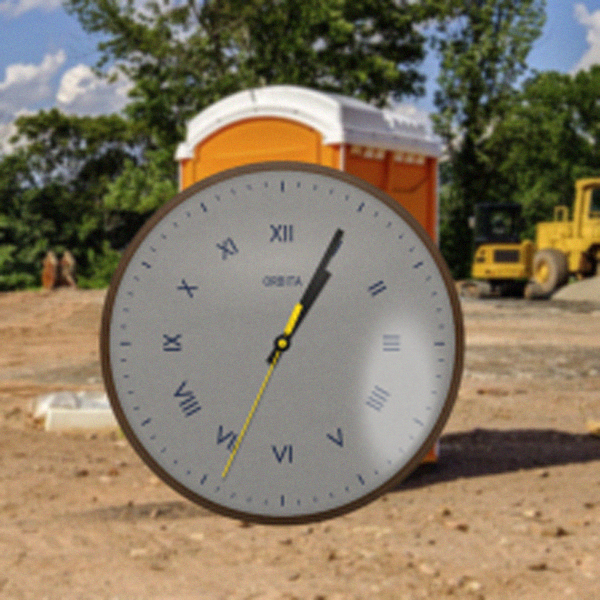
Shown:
h=1 m=4 s=34
